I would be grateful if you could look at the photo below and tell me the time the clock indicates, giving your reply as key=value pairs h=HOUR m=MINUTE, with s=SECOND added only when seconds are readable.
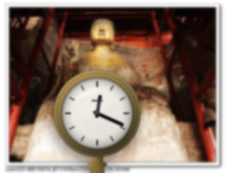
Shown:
h=12 m=19
